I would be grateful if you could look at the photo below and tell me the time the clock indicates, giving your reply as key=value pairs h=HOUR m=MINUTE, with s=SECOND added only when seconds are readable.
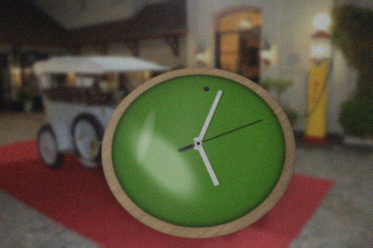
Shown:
h=5 m=2 s=10
